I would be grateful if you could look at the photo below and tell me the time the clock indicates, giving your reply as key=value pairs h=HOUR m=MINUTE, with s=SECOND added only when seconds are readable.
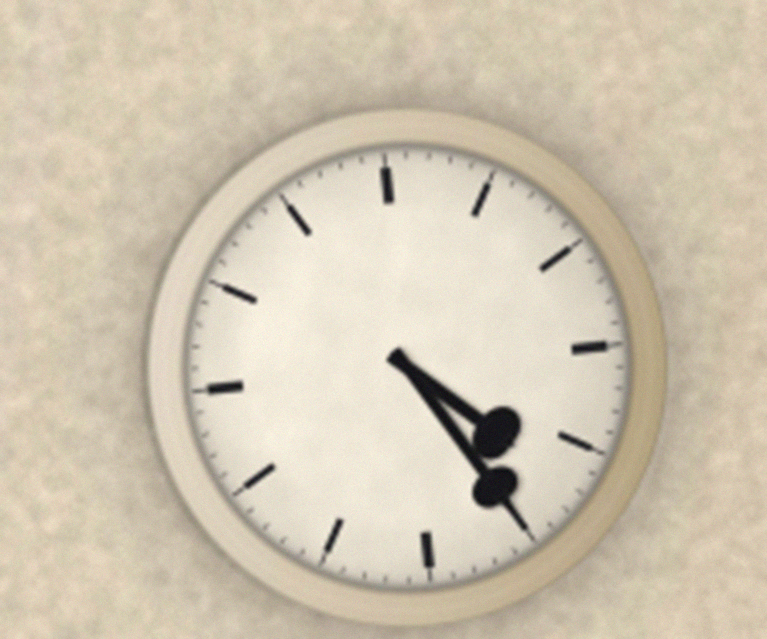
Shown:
h=4 m=25
